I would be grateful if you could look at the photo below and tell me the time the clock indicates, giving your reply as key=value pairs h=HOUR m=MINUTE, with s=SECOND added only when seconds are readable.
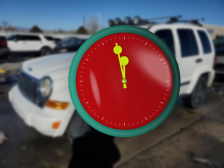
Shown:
h=11 m=58
